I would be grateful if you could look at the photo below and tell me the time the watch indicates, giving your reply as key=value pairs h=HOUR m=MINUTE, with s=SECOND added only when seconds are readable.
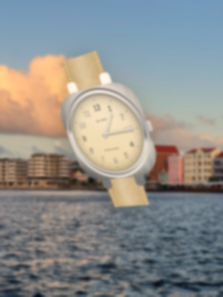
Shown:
h=1 m=15
